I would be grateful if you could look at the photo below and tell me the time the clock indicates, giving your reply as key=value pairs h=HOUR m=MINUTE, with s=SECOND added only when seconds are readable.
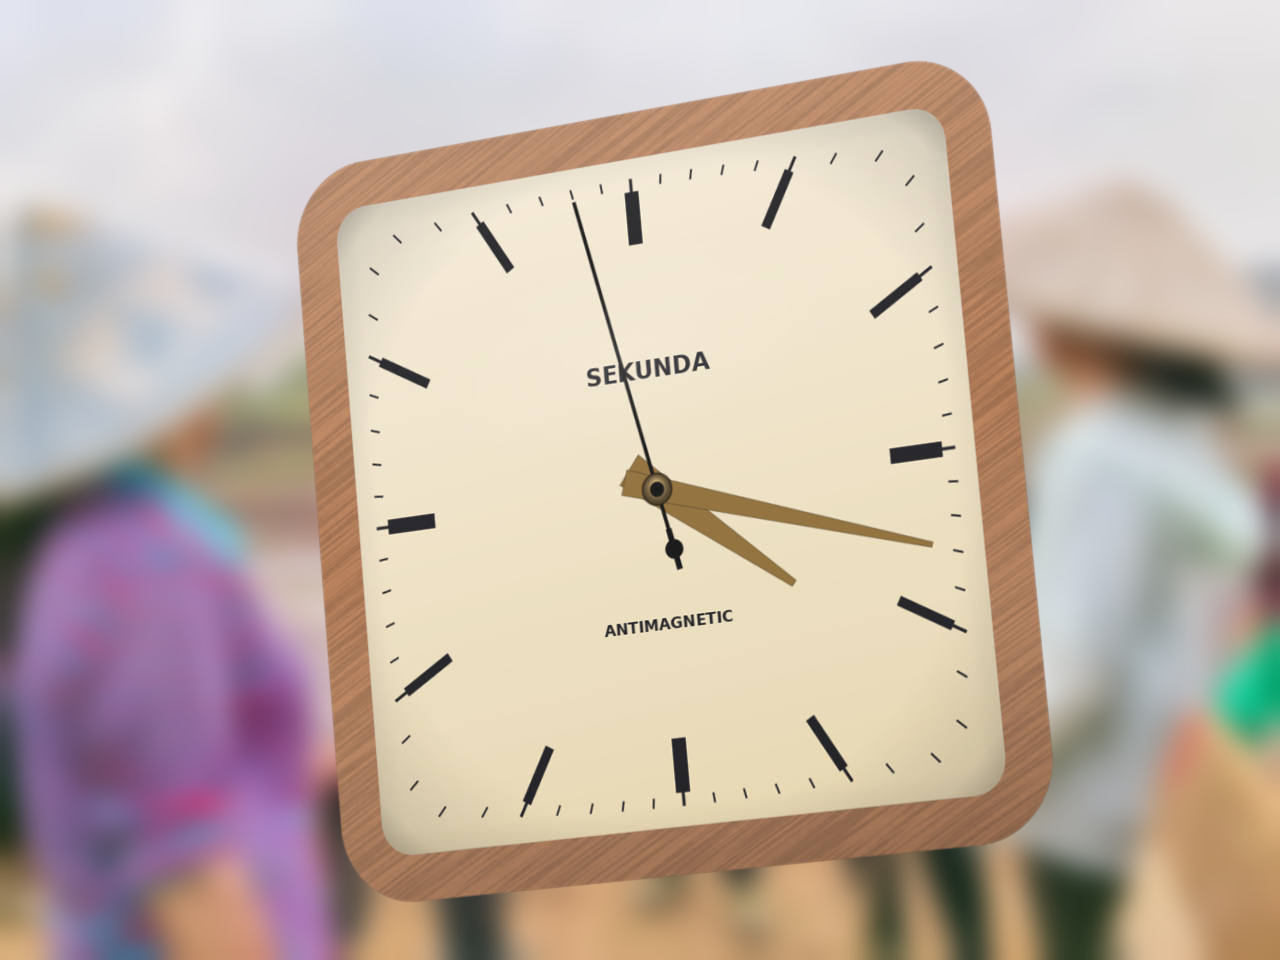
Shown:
h=4 m=17 s=58
